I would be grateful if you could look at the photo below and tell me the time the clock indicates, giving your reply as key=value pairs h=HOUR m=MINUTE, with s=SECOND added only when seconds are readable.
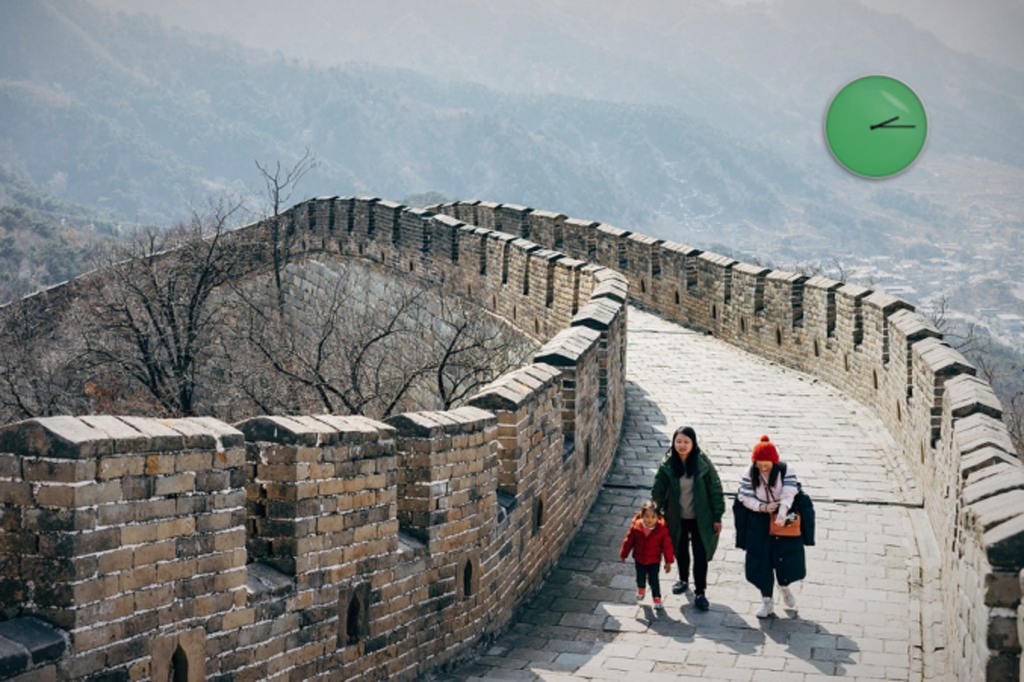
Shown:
h=2 m=15
